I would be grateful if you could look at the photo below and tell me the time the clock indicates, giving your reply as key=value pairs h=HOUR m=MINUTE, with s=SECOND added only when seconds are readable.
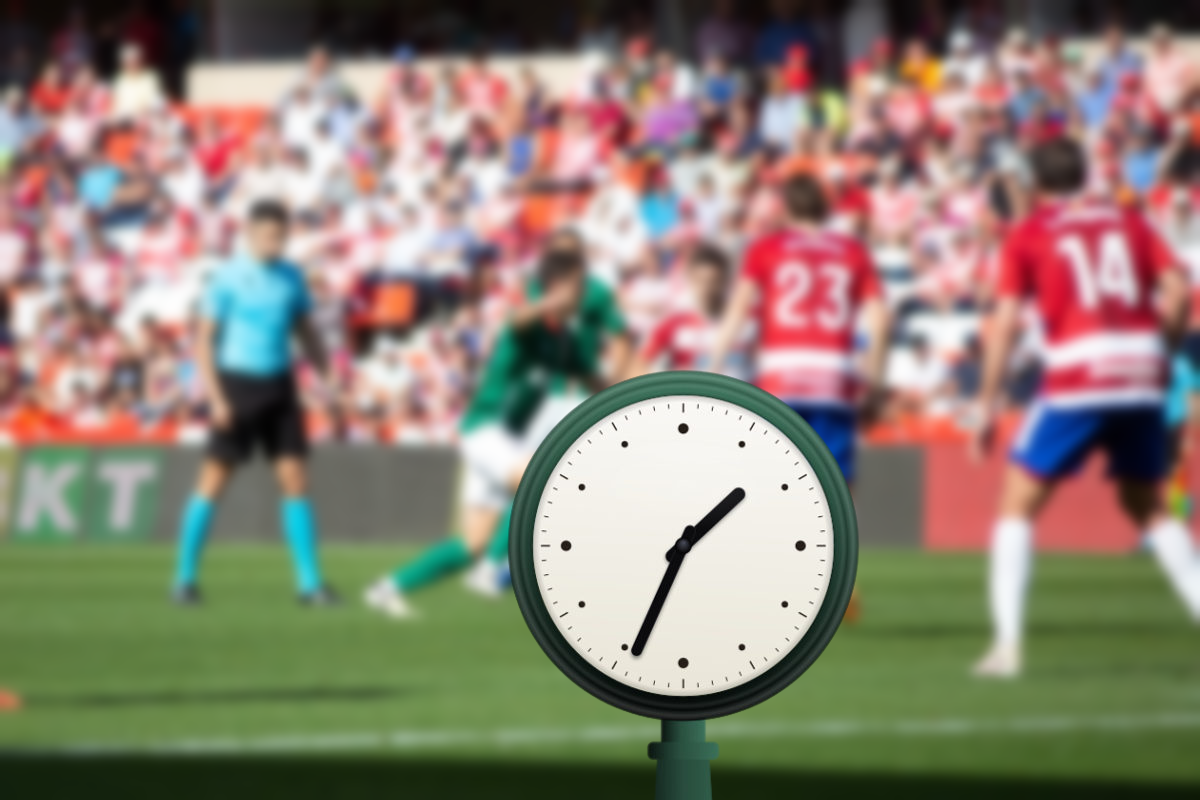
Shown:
h=1 m=34
